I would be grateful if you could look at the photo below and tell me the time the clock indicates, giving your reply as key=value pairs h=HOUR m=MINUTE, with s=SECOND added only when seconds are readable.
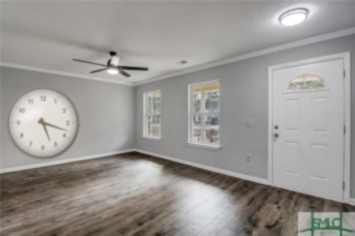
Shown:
h=5 m=18
